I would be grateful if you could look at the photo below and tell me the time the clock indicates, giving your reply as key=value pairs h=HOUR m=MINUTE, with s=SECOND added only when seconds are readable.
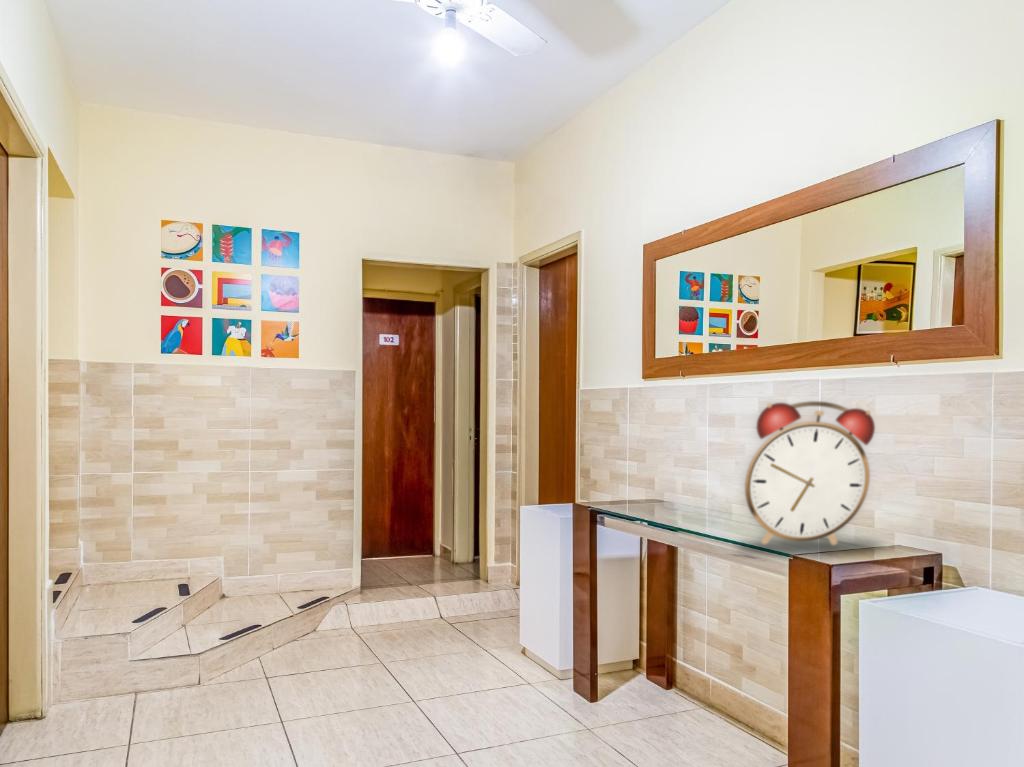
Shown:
h=6 m=49
